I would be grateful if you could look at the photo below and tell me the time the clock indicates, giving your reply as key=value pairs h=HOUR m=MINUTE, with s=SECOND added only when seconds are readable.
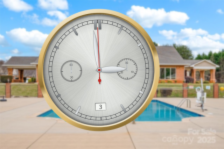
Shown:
h=2 m=59
